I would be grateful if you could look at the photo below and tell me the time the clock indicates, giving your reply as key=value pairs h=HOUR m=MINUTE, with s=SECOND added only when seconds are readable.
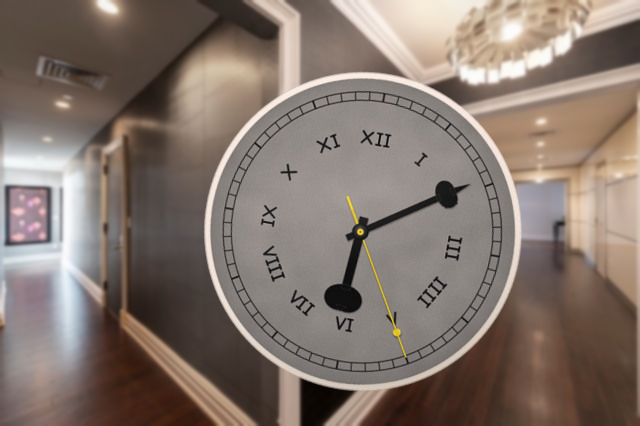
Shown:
h=6 m=9 s=25
